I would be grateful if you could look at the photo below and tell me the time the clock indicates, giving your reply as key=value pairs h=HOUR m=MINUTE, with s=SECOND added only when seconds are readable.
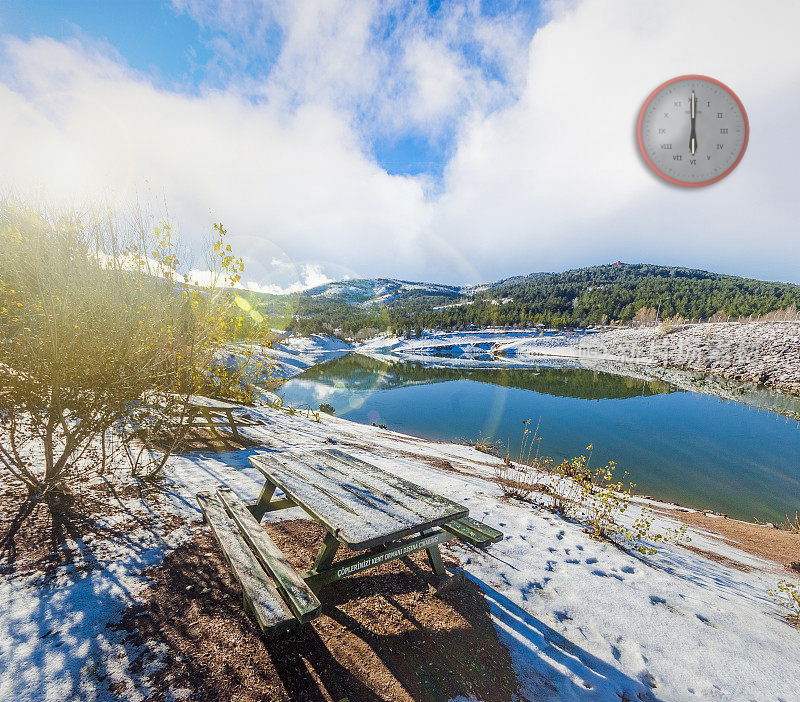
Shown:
h=6 m=0
